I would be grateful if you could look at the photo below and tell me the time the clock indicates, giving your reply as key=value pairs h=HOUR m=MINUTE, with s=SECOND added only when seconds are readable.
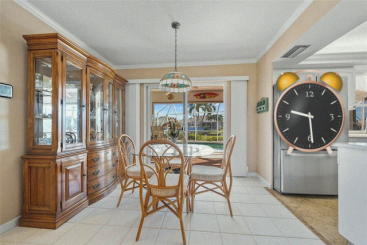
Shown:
h=9 m=29
